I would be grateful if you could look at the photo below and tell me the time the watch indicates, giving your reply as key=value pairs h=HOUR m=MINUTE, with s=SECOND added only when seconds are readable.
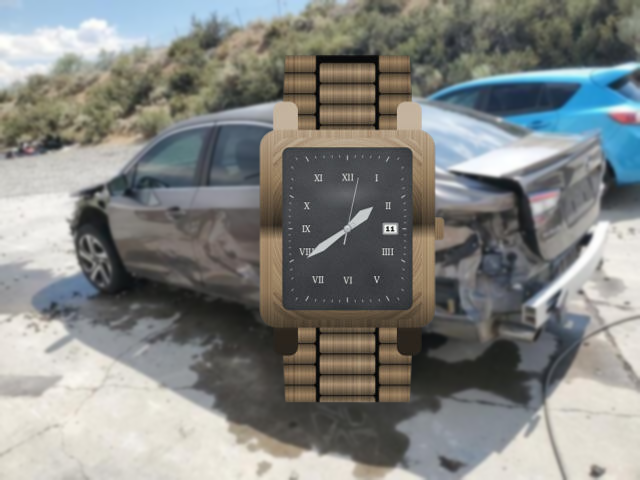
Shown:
h=1 m=39 s=2
